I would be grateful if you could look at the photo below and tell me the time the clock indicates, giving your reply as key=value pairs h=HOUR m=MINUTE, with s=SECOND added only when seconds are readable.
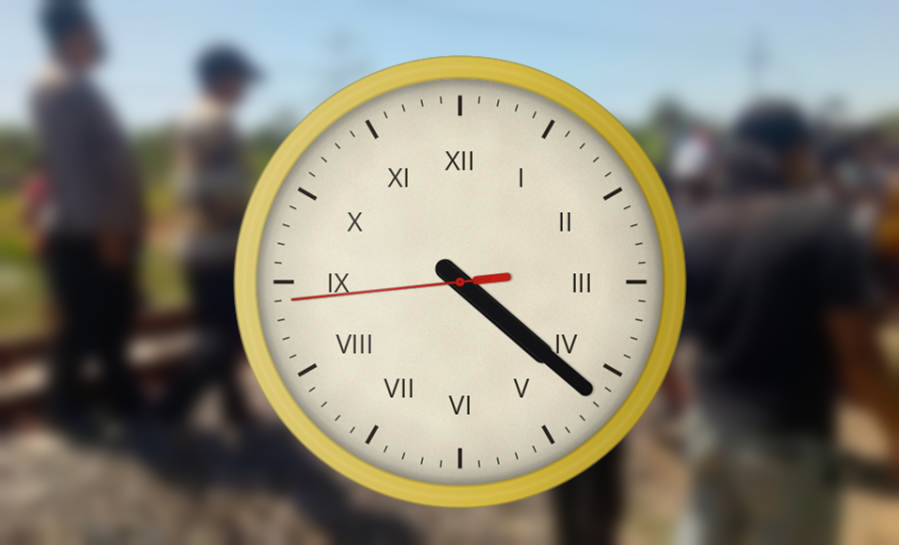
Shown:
h=4 m=21 s=44
